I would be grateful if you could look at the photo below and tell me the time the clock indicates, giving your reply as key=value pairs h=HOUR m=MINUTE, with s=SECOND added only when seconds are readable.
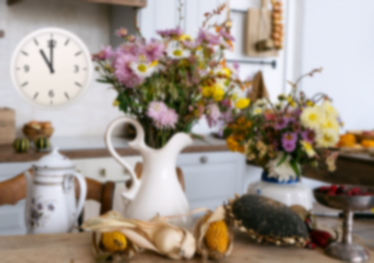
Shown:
h=11 m=0
